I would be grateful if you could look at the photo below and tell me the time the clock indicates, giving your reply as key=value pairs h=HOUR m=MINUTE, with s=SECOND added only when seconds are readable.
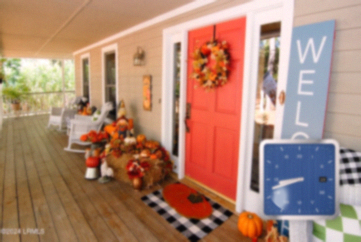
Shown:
h=8 m=42
